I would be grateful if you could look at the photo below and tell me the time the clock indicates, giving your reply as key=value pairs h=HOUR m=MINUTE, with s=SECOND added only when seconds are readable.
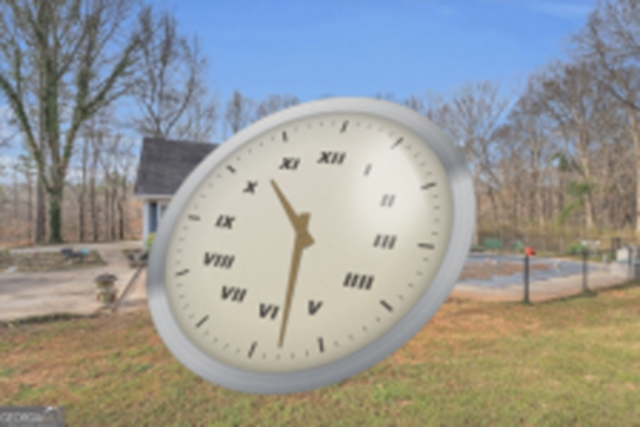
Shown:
h=10 m=28
